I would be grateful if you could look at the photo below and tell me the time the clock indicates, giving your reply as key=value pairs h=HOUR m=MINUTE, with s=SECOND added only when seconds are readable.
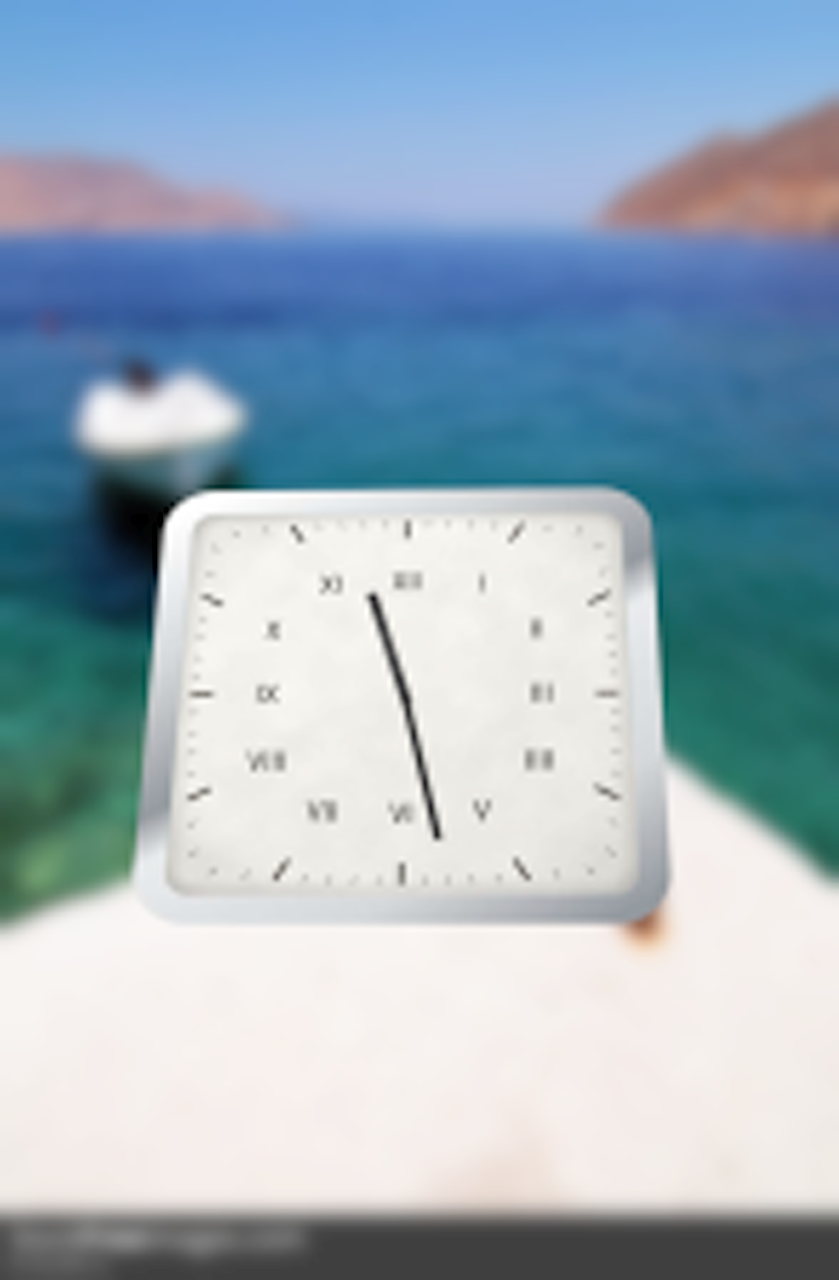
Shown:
h=11 m=28
